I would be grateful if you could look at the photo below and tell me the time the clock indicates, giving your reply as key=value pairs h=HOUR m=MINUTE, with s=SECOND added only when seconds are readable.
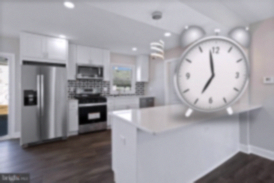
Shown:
h=6 m=58
